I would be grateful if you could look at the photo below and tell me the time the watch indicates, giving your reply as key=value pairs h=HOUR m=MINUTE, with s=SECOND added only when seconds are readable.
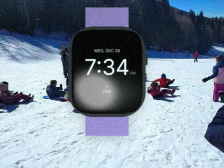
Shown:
h=7 m=34
